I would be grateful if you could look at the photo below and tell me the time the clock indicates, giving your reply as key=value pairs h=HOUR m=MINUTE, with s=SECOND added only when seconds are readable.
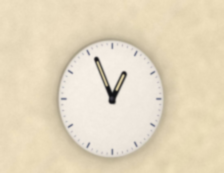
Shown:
h=12 m=56
